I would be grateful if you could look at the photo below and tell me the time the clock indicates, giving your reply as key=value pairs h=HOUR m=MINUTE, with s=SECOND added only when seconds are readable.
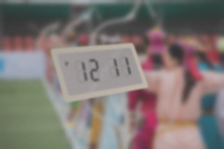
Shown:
h=12 m=11
